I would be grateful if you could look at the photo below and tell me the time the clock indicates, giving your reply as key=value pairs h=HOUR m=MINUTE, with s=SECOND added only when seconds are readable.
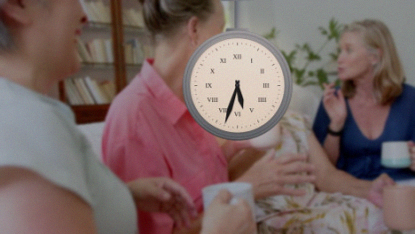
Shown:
h=5 m=33
